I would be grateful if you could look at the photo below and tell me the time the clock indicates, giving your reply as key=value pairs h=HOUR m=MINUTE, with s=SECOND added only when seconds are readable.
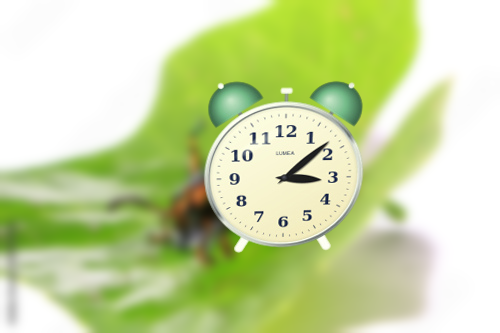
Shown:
h=3 m=8
